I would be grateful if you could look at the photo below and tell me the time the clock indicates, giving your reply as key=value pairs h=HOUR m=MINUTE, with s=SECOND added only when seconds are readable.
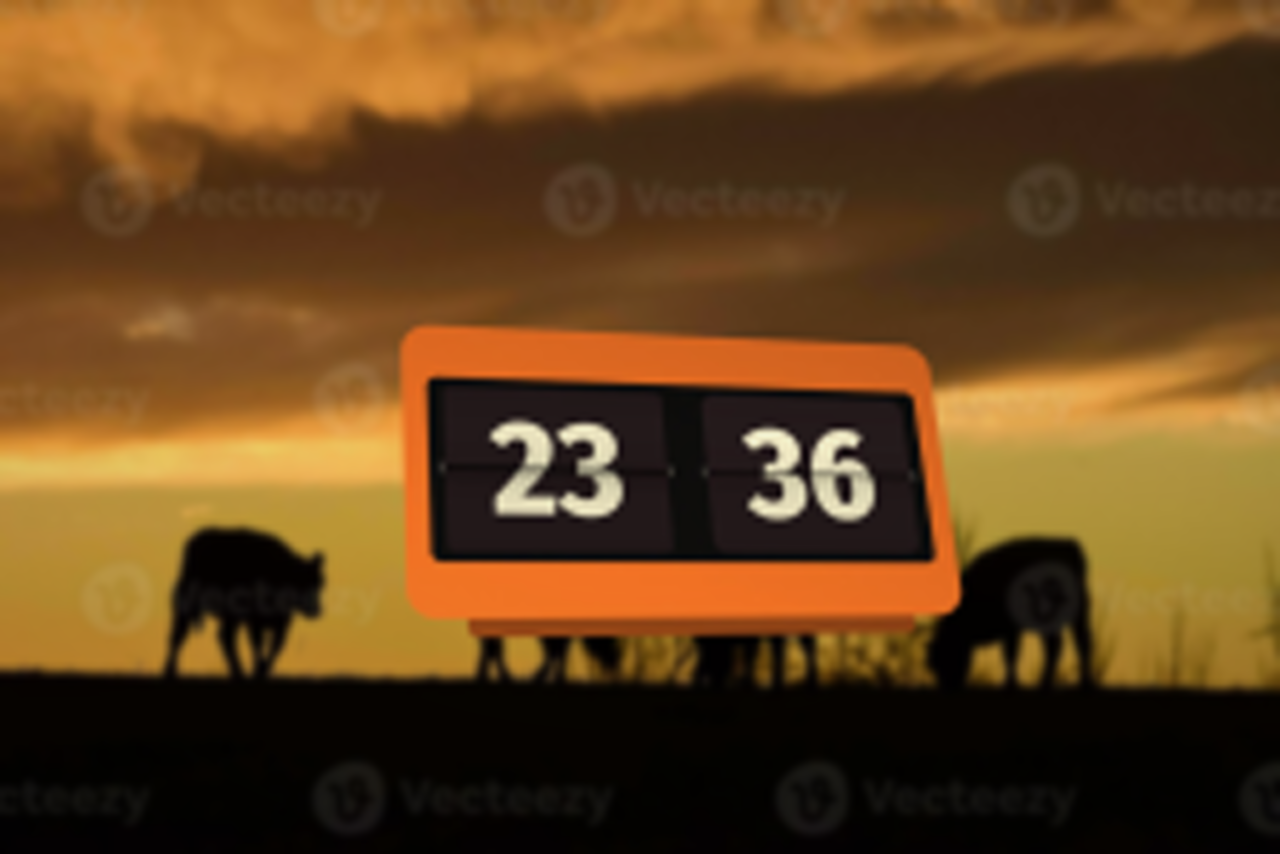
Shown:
h=23 m=36
